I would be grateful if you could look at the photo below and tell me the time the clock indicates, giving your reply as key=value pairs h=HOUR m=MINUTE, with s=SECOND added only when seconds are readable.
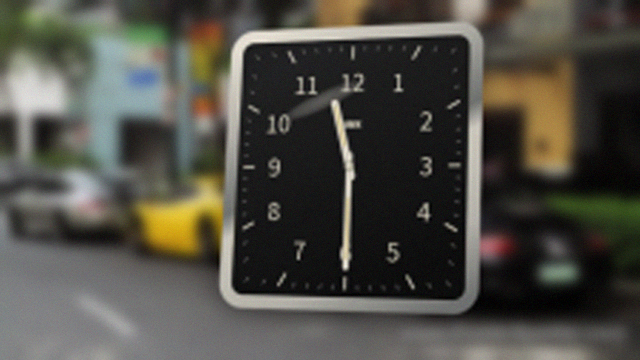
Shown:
h=11 m=30
